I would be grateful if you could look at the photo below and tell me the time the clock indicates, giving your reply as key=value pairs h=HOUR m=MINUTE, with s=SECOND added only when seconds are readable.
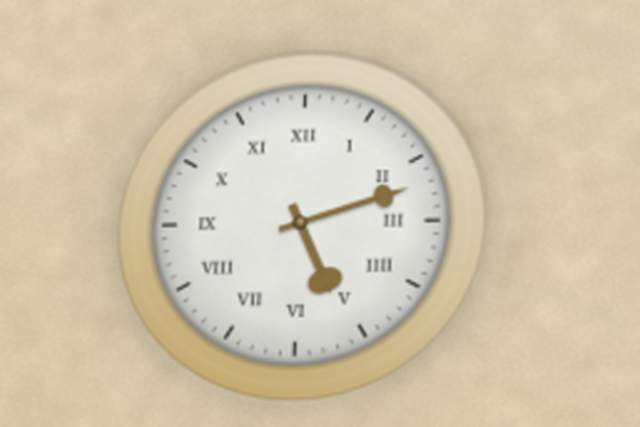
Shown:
h=5 m=12
